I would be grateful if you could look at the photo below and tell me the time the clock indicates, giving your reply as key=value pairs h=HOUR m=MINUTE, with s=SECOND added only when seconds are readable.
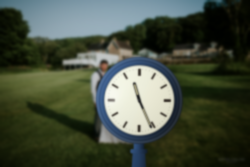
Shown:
h=11 m=26
